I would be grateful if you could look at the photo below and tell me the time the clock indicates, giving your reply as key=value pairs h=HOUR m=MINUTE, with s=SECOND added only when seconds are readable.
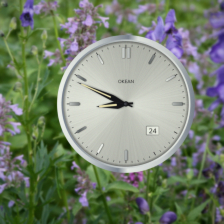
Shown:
h=8 m=49
